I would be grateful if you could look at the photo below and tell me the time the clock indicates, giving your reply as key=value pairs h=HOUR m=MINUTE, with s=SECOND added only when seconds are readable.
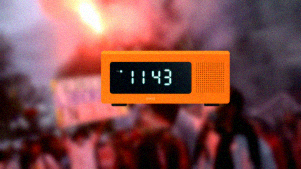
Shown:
h=11 m=43
